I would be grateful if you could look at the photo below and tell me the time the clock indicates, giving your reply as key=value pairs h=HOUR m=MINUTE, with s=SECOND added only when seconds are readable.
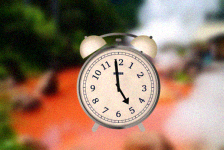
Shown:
h=4 m=59
